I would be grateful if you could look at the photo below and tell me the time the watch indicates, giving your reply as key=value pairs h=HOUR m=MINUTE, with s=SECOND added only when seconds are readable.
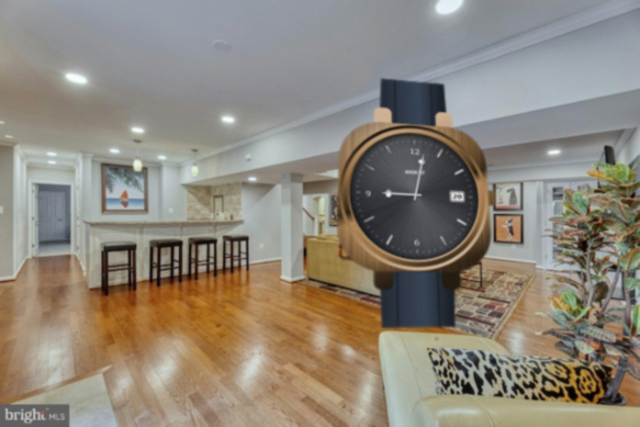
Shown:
h=9 m=2
